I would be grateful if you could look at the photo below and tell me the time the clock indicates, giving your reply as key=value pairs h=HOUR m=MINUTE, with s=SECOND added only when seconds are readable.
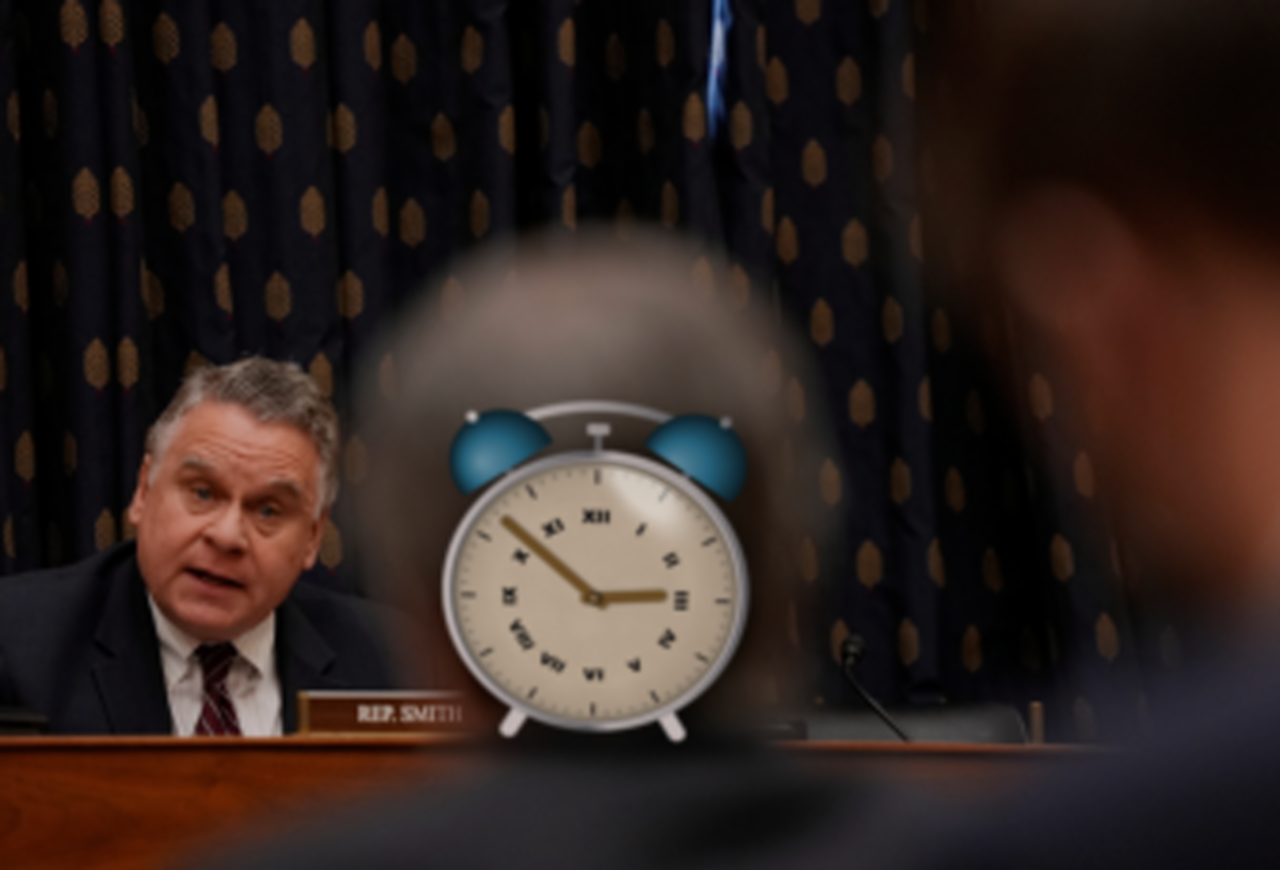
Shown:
h=2 m=52
